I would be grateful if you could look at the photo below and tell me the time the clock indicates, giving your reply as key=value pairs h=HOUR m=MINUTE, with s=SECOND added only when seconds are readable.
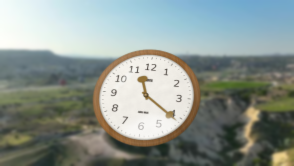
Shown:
h=11 m=21
